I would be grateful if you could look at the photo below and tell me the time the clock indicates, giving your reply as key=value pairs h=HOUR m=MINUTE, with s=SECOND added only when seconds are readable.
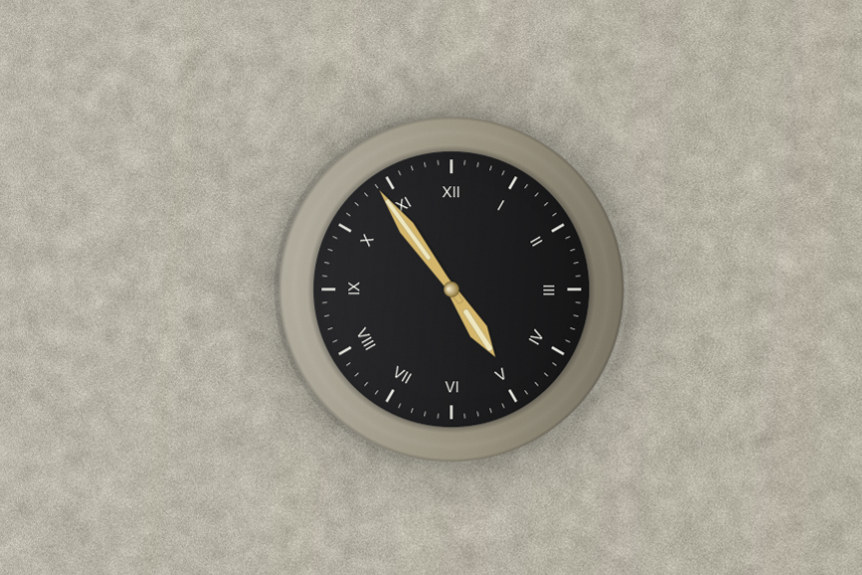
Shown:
h=4 m=54
